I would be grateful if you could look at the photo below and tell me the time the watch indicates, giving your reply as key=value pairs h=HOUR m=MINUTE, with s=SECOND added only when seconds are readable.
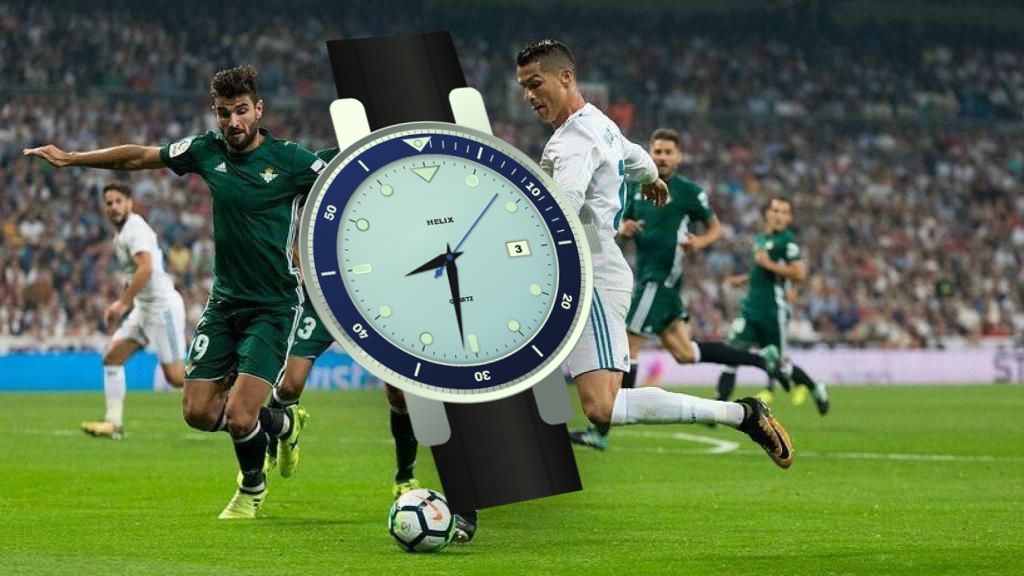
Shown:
h=8 m=31 s=8
